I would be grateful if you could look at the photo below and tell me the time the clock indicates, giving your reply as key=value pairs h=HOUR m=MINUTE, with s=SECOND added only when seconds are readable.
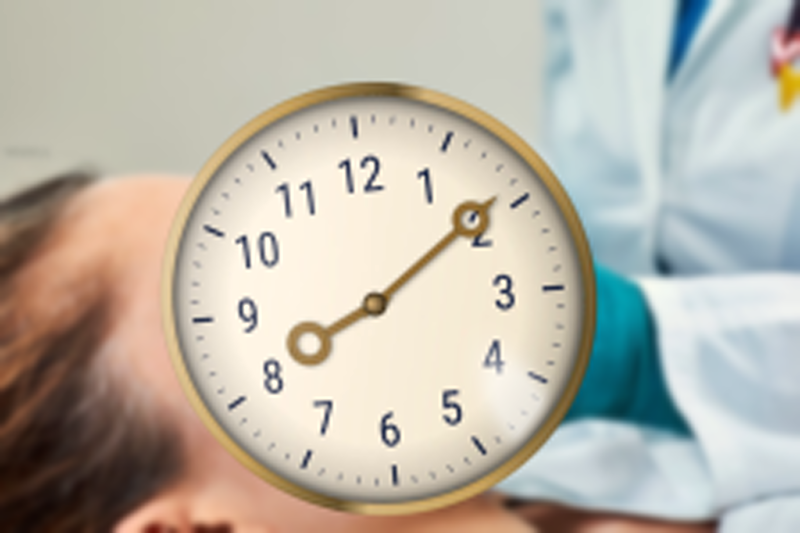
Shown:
h=8 m=9
